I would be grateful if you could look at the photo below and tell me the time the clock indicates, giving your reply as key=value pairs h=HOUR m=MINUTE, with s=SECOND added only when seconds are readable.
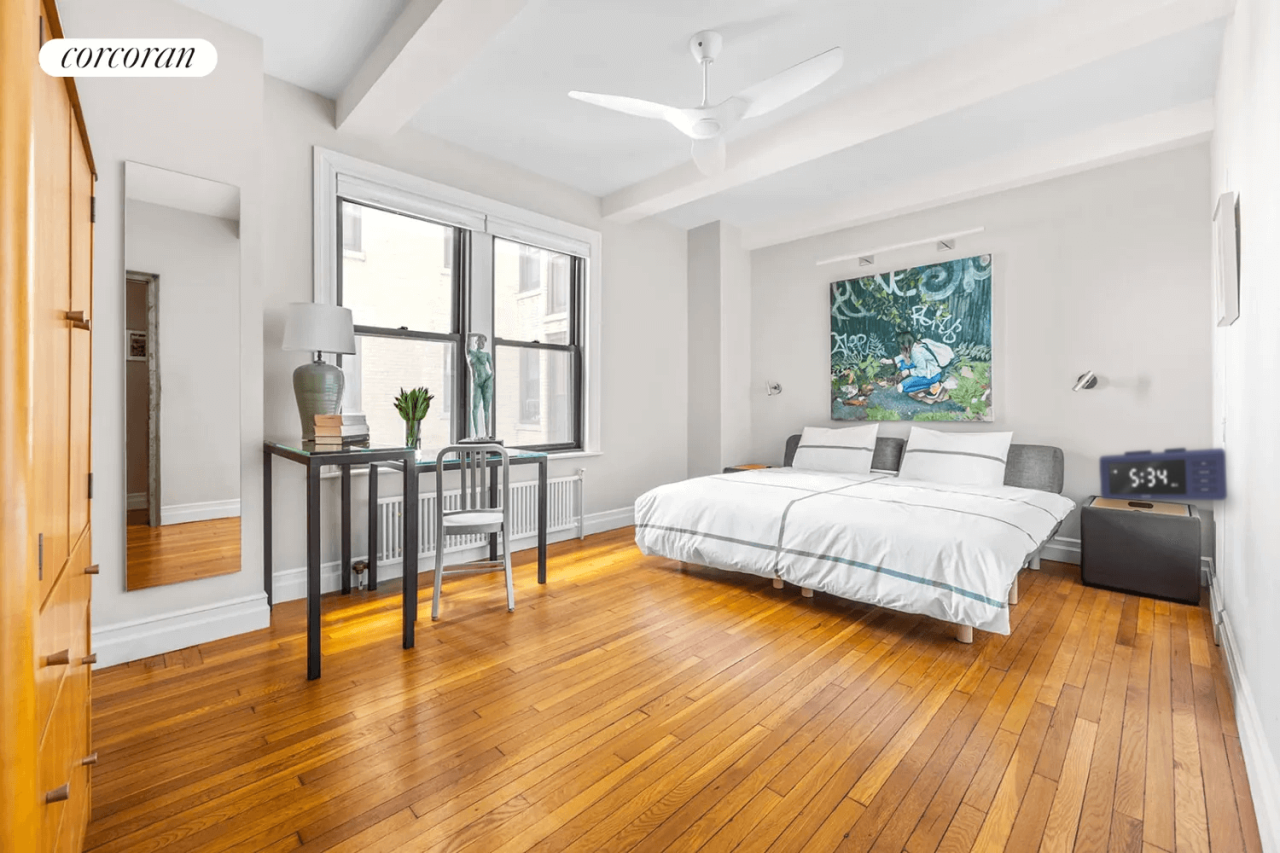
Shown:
h=5 m=34
